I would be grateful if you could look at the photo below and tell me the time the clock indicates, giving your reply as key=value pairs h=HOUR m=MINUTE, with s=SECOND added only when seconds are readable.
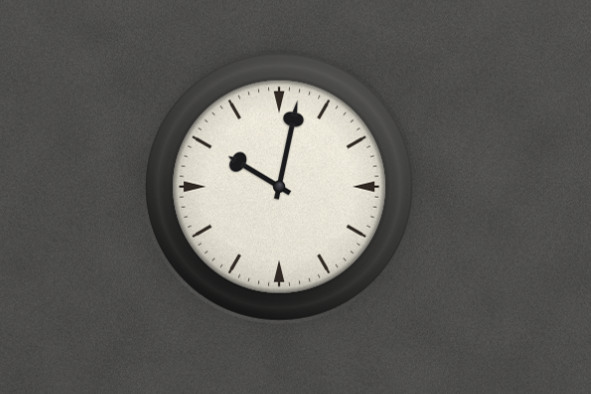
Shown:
h=10 m=2
